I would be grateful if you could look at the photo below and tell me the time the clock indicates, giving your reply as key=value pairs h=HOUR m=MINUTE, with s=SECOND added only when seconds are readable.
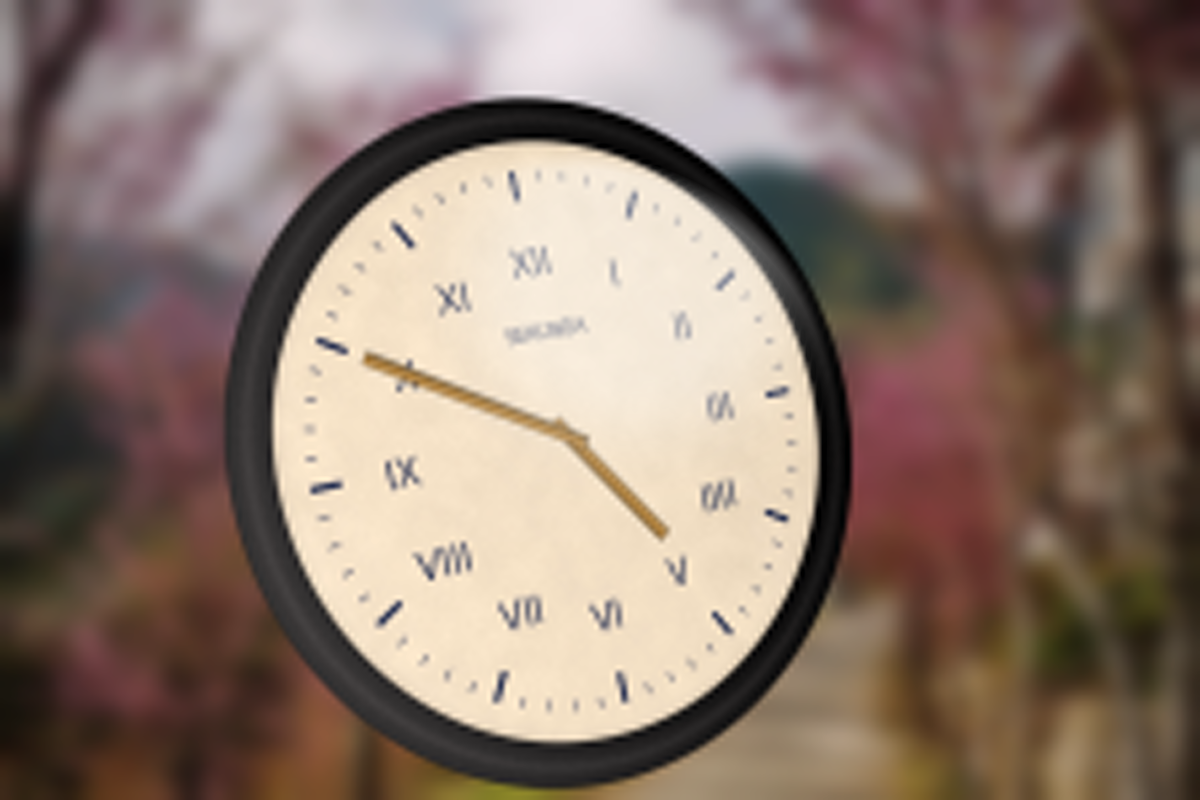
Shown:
h=4 m=50
